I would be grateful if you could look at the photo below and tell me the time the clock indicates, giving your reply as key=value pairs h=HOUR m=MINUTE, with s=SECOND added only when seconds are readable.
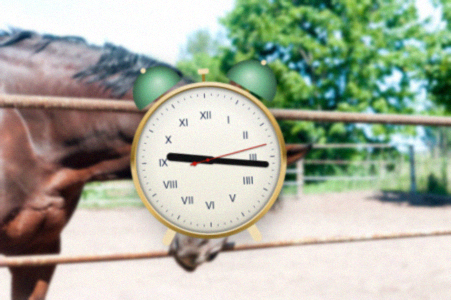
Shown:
h=9 m=16 s=13
